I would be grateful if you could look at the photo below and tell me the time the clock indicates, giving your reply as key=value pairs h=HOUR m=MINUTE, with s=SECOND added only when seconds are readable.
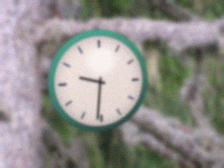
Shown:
h=9 m=31
